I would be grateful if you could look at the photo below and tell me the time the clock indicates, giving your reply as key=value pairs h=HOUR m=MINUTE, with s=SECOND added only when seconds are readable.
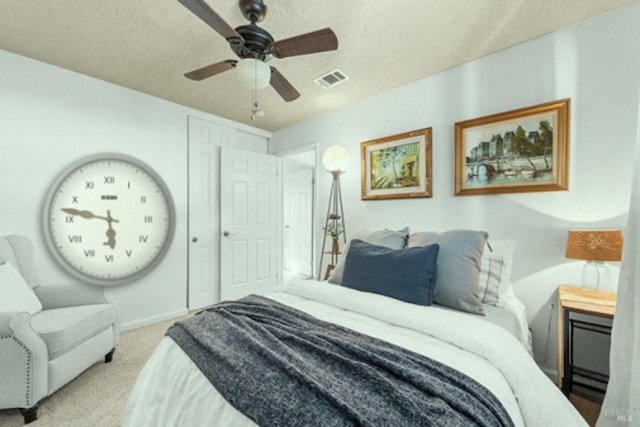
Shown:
h=5 m=47
